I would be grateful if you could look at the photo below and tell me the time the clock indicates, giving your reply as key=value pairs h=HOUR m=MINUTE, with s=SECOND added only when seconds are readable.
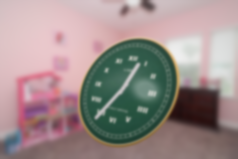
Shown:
h=12 m=35
